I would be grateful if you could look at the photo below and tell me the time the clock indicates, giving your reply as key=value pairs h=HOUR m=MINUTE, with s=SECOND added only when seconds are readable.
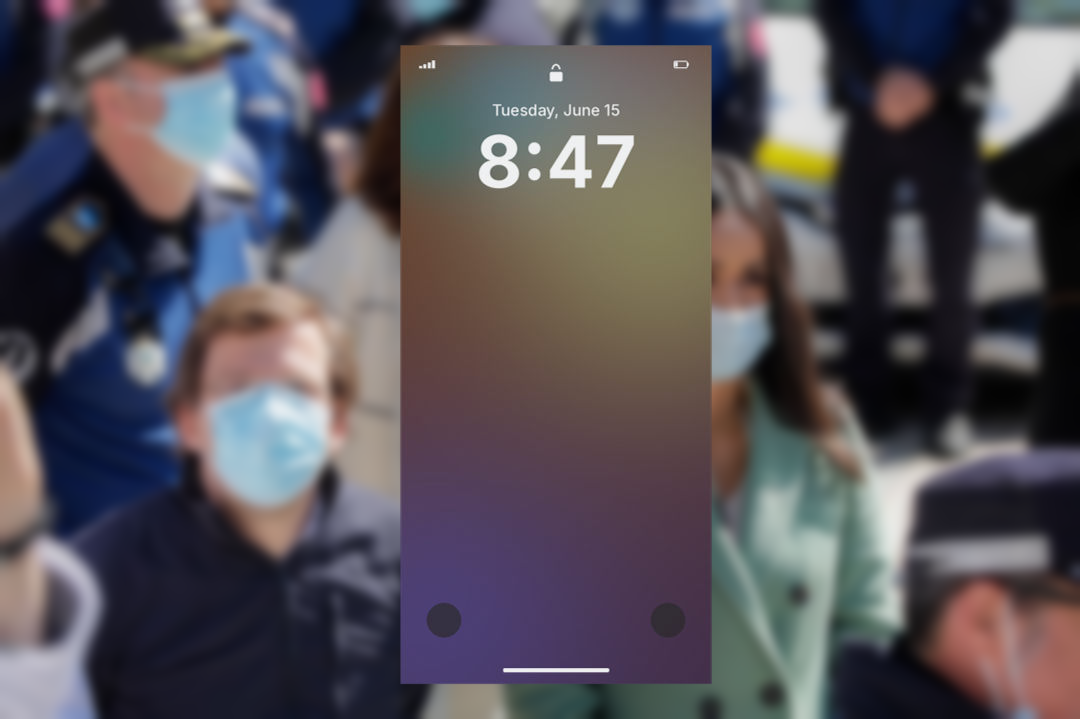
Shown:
h=8 m=47
